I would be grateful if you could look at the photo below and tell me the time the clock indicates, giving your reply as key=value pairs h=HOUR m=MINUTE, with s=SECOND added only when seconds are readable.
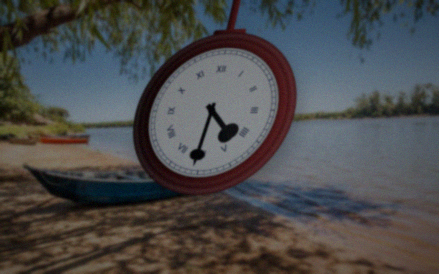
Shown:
h=4 m=31
